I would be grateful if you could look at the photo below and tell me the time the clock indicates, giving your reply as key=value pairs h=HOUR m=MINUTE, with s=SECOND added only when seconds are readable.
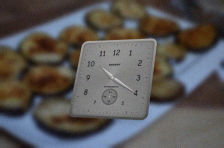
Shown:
h=10 m=20
